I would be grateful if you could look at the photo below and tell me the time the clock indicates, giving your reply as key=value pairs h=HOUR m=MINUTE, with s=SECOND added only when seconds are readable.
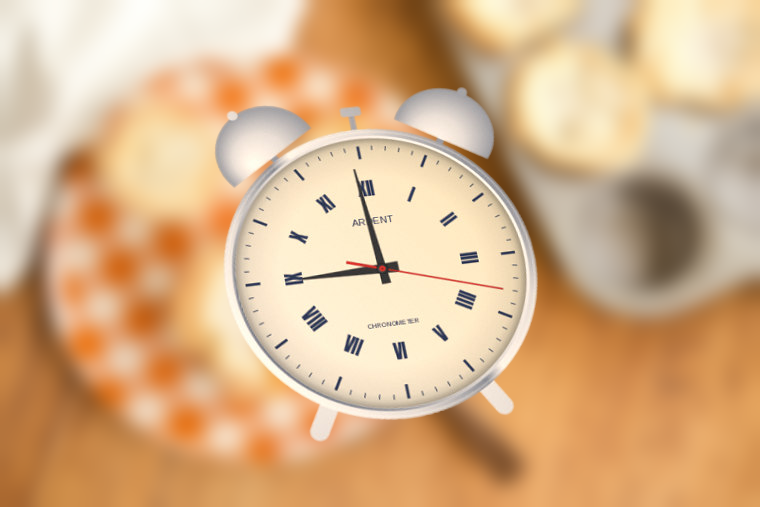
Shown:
h=8 m=59 s=18
